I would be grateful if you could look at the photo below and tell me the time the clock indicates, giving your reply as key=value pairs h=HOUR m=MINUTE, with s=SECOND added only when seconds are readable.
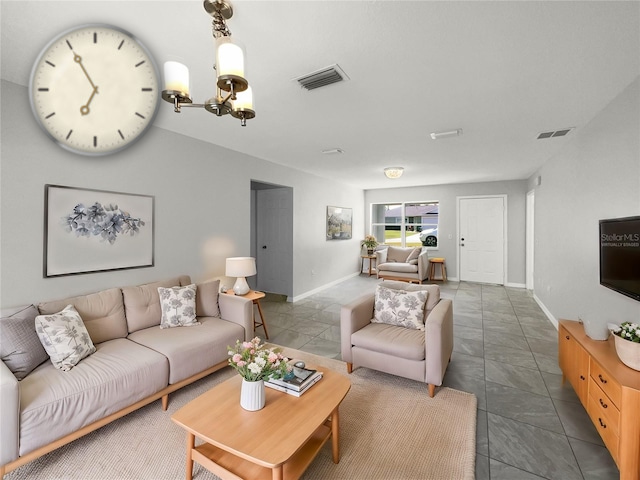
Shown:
h=6 m=55
